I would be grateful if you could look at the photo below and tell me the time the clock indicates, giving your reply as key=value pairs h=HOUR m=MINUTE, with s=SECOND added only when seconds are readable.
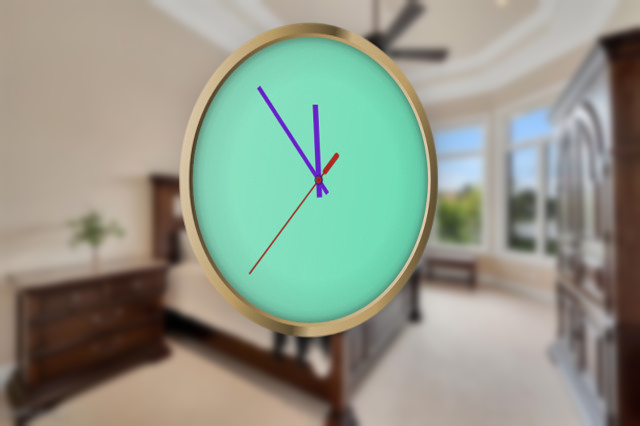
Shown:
h=11 m=53 s=37
